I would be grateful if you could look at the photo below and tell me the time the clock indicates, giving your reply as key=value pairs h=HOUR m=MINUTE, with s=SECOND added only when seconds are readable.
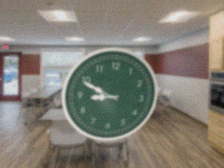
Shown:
h=8 m=49
